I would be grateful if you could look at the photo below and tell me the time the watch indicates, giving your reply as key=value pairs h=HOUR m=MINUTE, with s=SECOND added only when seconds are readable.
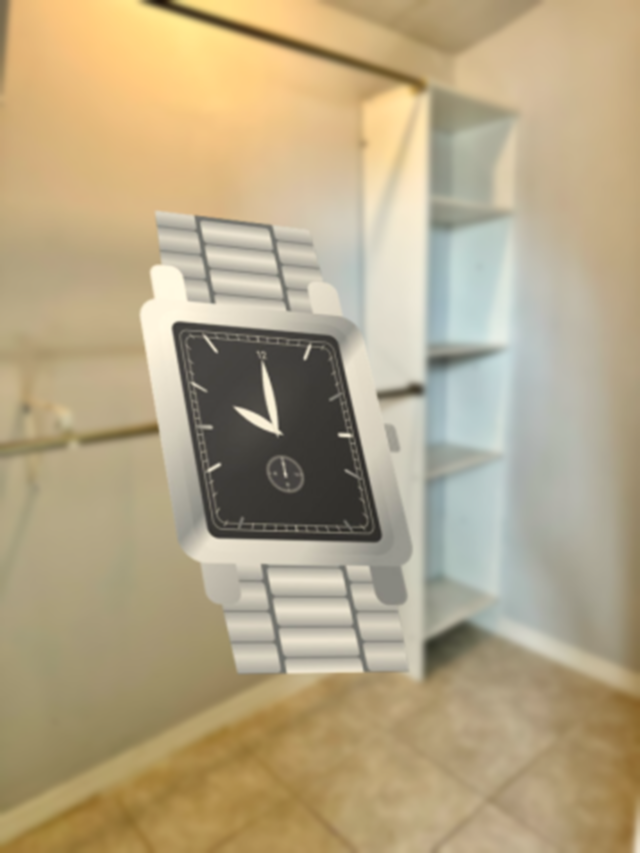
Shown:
h=10 m=0
